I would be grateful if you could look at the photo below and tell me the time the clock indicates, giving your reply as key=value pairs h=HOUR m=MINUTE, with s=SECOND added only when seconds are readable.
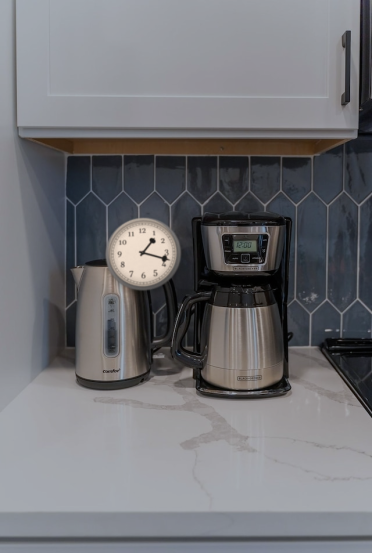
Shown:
h=1 m=18
